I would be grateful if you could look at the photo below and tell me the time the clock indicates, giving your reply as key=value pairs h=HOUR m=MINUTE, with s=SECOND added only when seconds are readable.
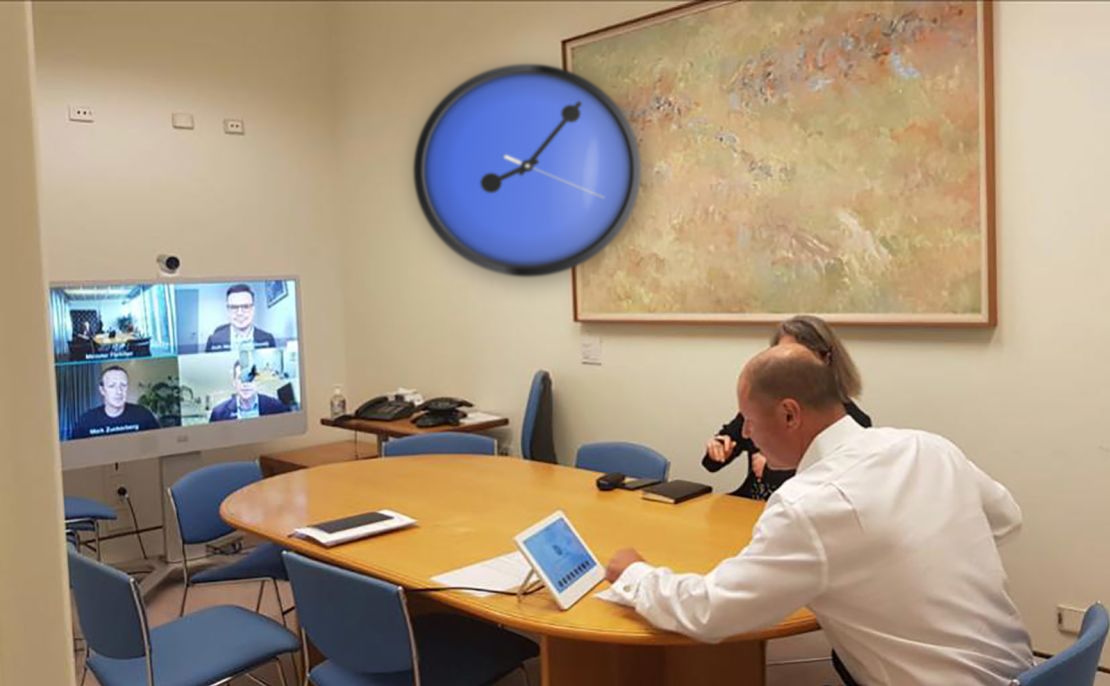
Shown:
h=8 m=6 s=19
